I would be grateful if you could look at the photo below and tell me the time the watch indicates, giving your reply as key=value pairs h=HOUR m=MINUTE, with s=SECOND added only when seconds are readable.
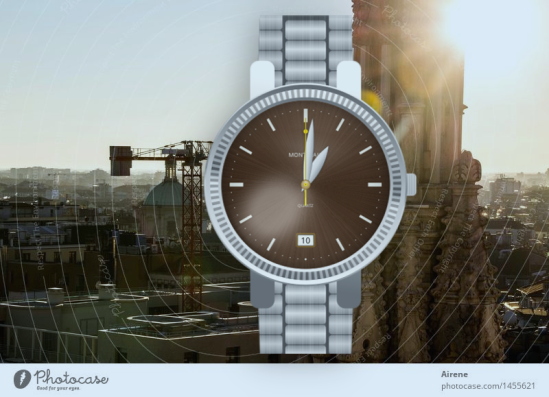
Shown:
h=1 m=1 s=0
